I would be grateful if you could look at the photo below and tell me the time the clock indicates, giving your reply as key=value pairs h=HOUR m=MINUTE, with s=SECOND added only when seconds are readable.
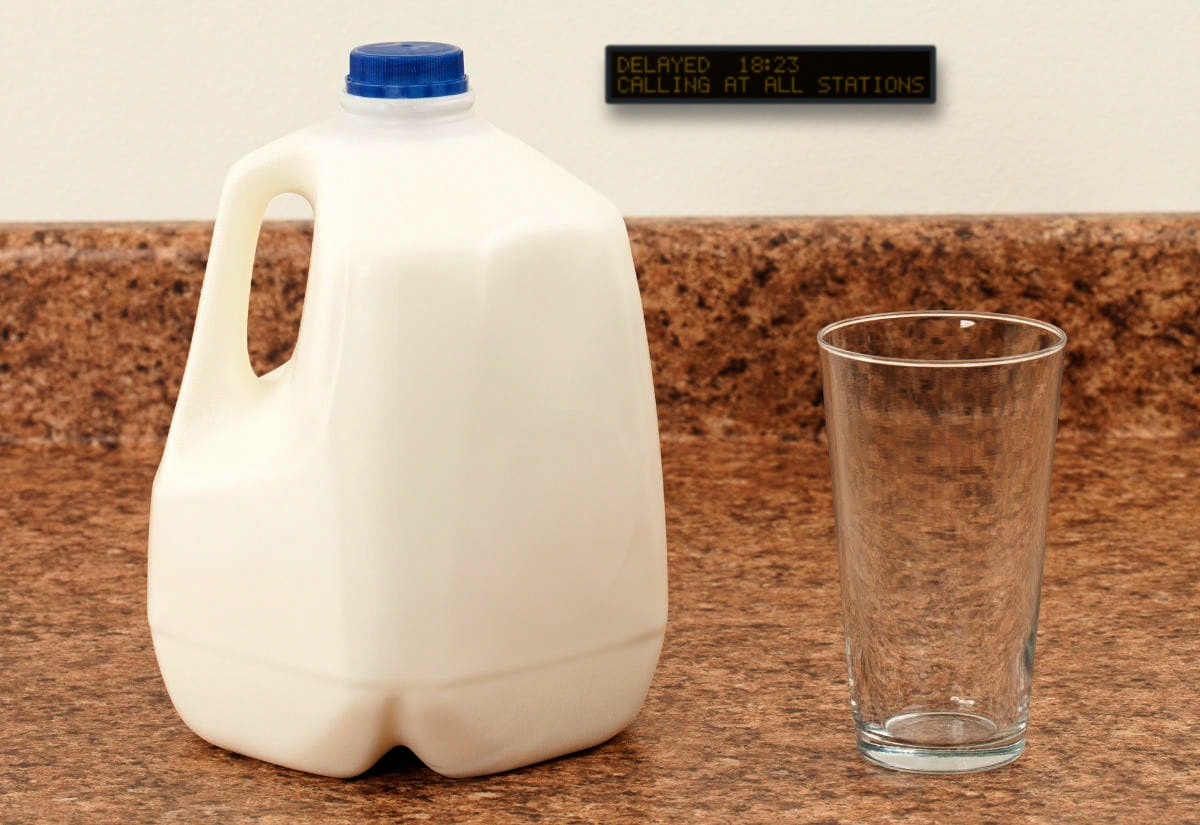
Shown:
h=18 m=23
